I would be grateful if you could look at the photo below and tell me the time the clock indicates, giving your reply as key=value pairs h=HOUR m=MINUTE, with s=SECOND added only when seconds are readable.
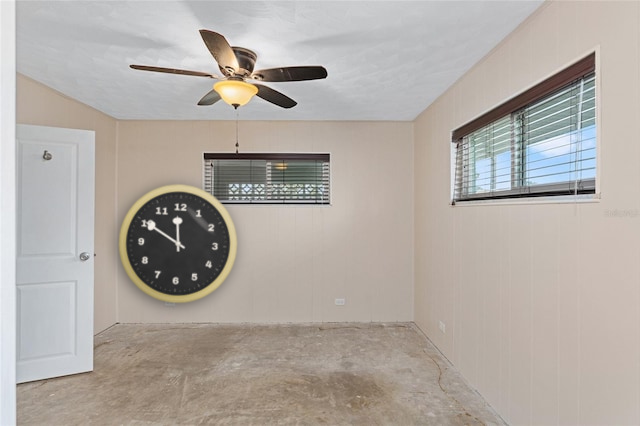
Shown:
h=11 m=50
